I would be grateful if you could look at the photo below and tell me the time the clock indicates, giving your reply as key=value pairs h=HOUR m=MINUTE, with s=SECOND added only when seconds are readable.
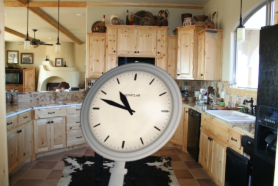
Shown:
h=10 m=48
